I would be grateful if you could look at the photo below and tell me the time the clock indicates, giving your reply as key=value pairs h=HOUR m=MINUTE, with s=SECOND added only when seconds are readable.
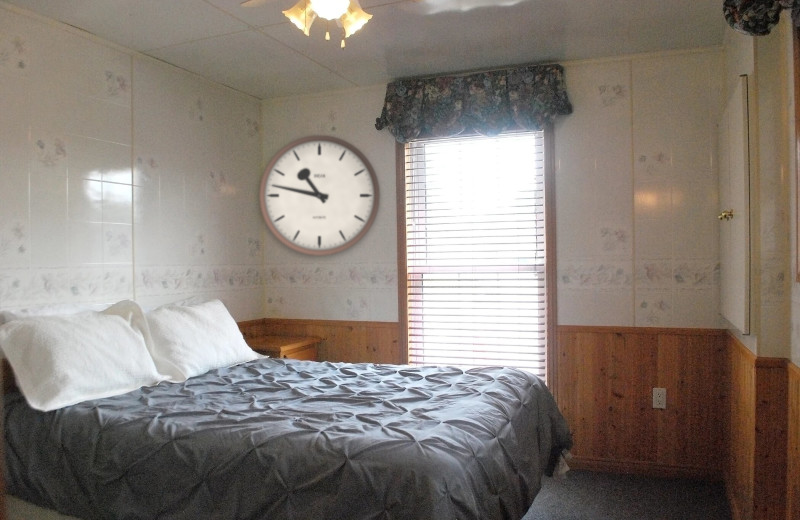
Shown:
h=10 m=47
